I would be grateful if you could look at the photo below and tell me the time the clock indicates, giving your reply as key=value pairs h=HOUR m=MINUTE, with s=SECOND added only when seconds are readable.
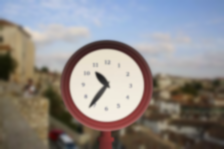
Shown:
h=10 m=36
